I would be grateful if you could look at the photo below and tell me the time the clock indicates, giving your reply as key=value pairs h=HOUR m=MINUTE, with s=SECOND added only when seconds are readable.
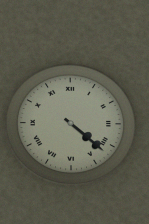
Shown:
h=4 m=22
